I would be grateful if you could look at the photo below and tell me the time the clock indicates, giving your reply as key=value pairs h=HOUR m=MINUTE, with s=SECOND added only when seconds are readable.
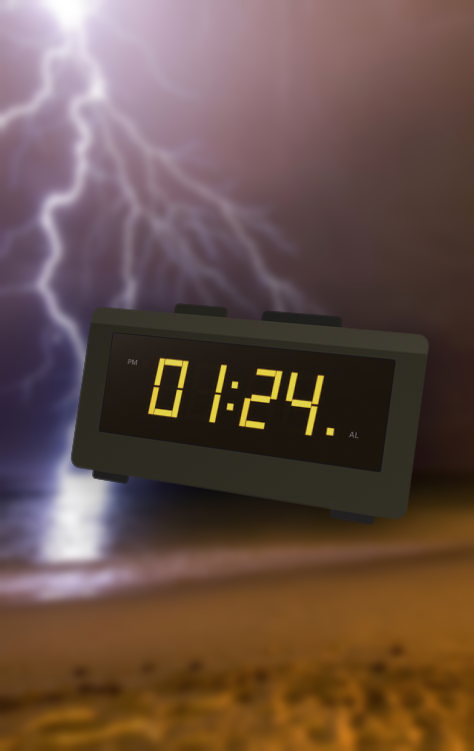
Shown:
h=1 m=24
